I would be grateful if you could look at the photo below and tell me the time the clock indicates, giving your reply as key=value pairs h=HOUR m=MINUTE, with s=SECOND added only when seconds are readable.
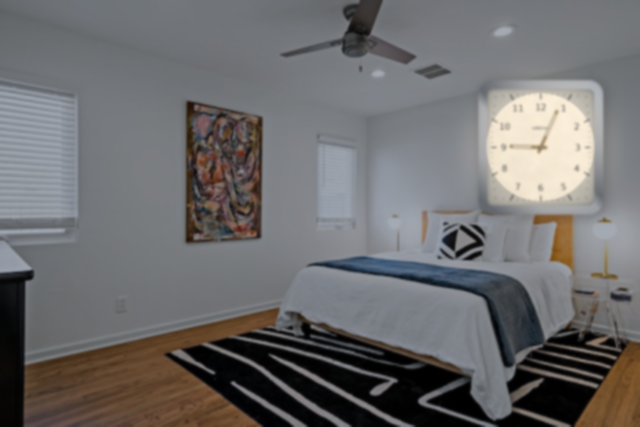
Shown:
h=9 m=4
